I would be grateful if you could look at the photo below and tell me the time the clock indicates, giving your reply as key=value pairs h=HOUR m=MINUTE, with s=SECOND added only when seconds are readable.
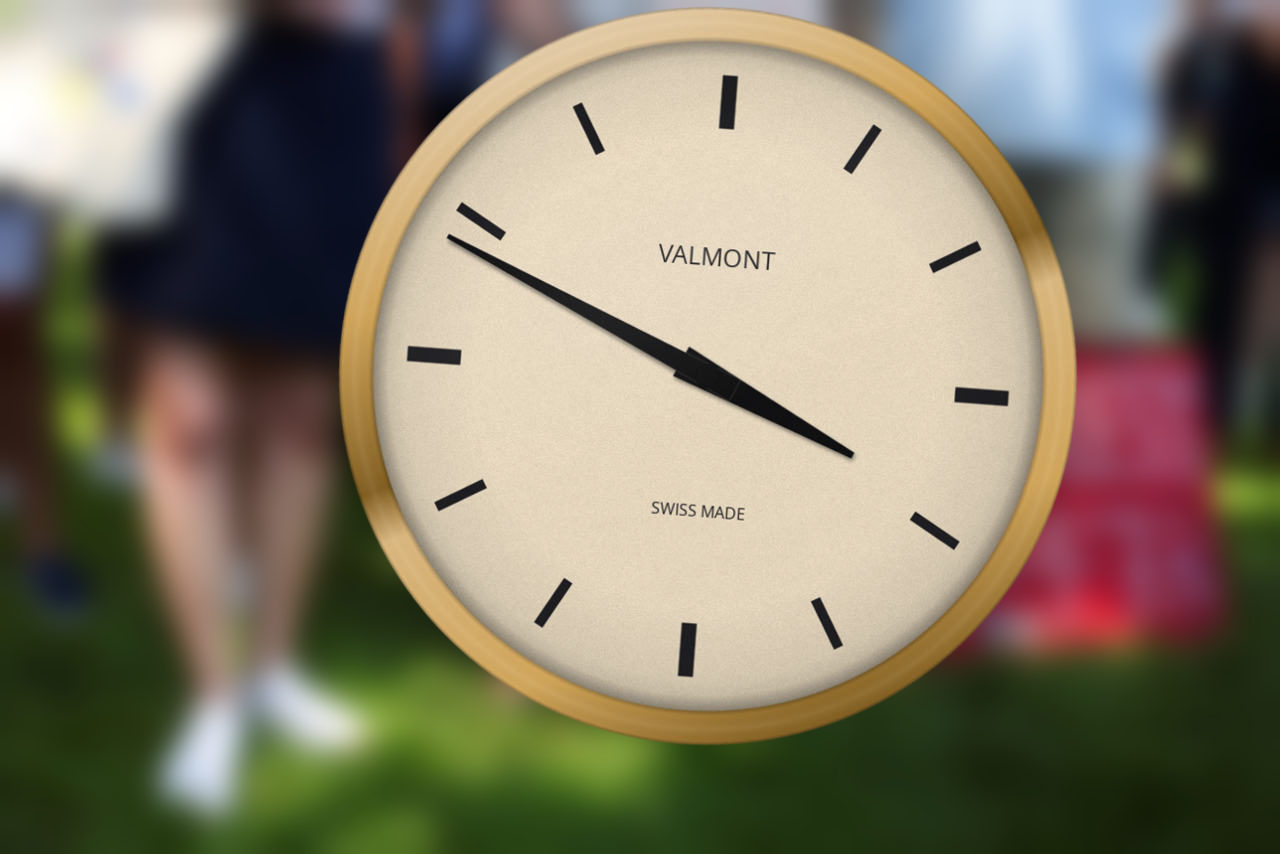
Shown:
h=3 m=49
